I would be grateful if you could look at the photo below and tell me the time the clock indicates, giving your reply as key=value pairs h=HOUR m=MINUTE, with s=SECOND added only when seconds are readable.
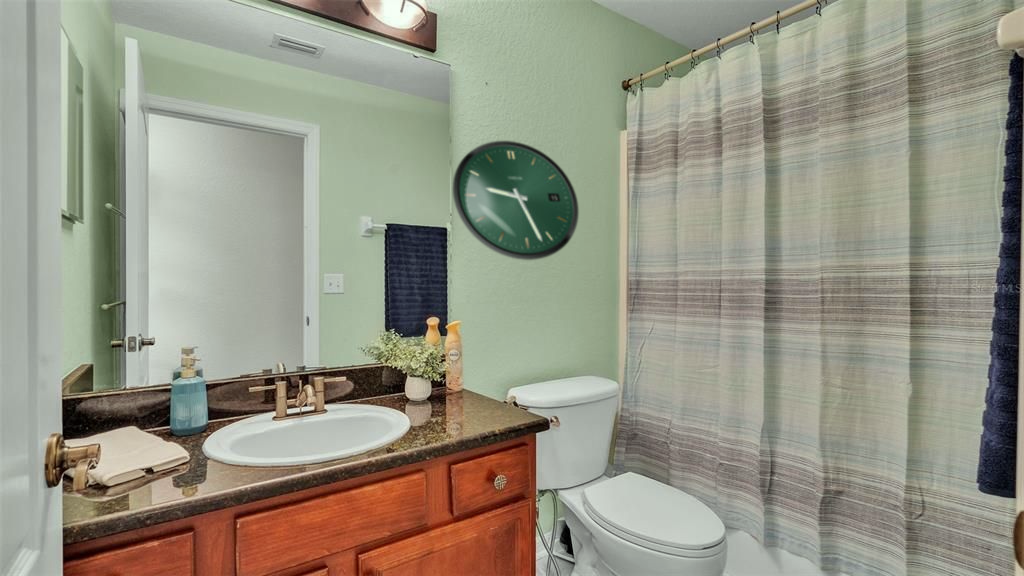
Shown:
h=9 m=27
